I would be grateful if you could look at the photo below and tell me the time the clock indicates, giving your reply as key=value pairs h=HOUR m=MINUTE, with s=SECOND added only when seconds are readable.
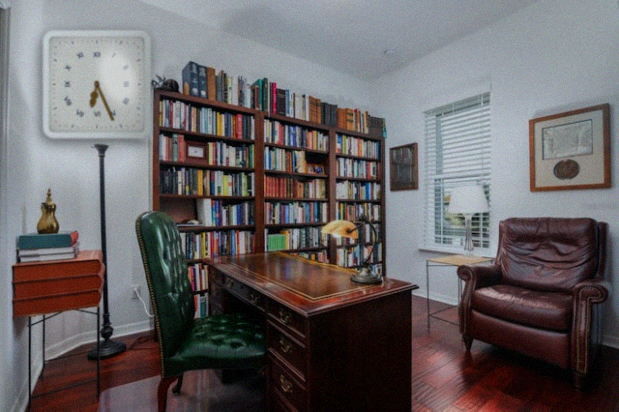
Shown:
h=6 m=26
